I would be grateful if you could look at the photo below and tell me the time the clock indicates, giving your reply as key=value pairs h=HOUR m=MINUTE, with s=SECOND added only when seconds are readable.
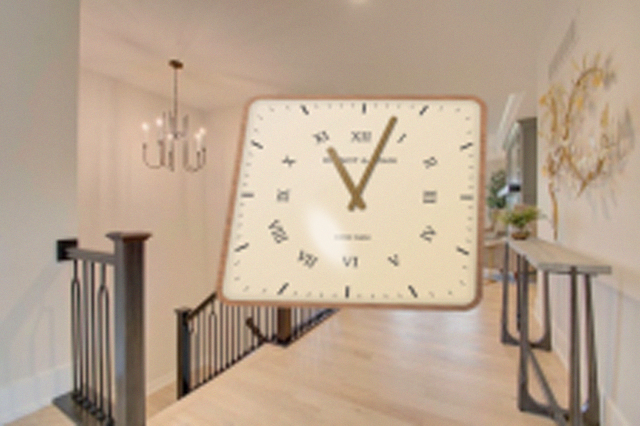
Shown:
h=11 m=3
